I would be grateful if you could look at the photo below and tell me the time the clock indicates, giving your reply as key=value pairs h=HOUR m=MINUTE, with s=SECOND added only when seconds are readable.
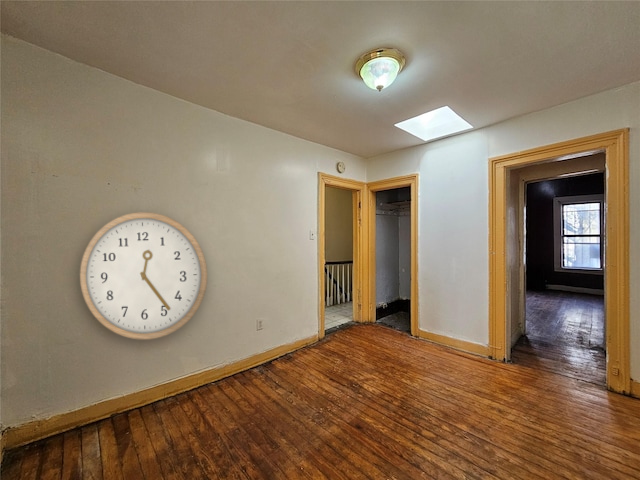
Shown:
h=12 m=24
